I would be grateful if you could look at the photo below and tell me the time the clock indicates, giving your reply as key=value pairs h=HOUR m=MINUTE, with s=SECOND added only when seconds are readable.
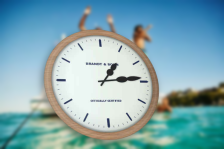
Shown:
h=1 m=14
